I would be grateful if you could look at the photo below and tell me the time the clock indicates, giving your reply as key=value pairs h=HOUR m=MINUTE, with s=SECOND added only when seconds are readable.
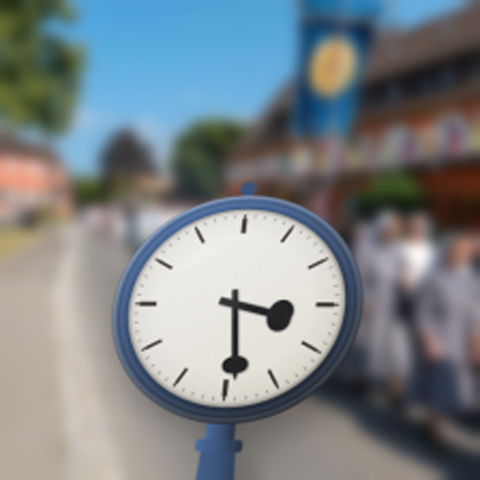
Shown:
h=3 m=29
